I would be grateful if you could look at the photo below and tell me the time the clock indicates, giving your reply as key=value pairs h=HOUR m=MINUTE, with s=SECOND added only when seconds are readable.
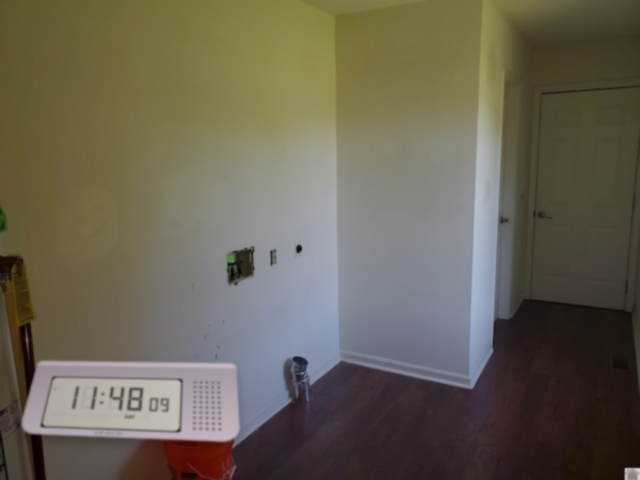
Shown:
h=11 m=48 s=9
